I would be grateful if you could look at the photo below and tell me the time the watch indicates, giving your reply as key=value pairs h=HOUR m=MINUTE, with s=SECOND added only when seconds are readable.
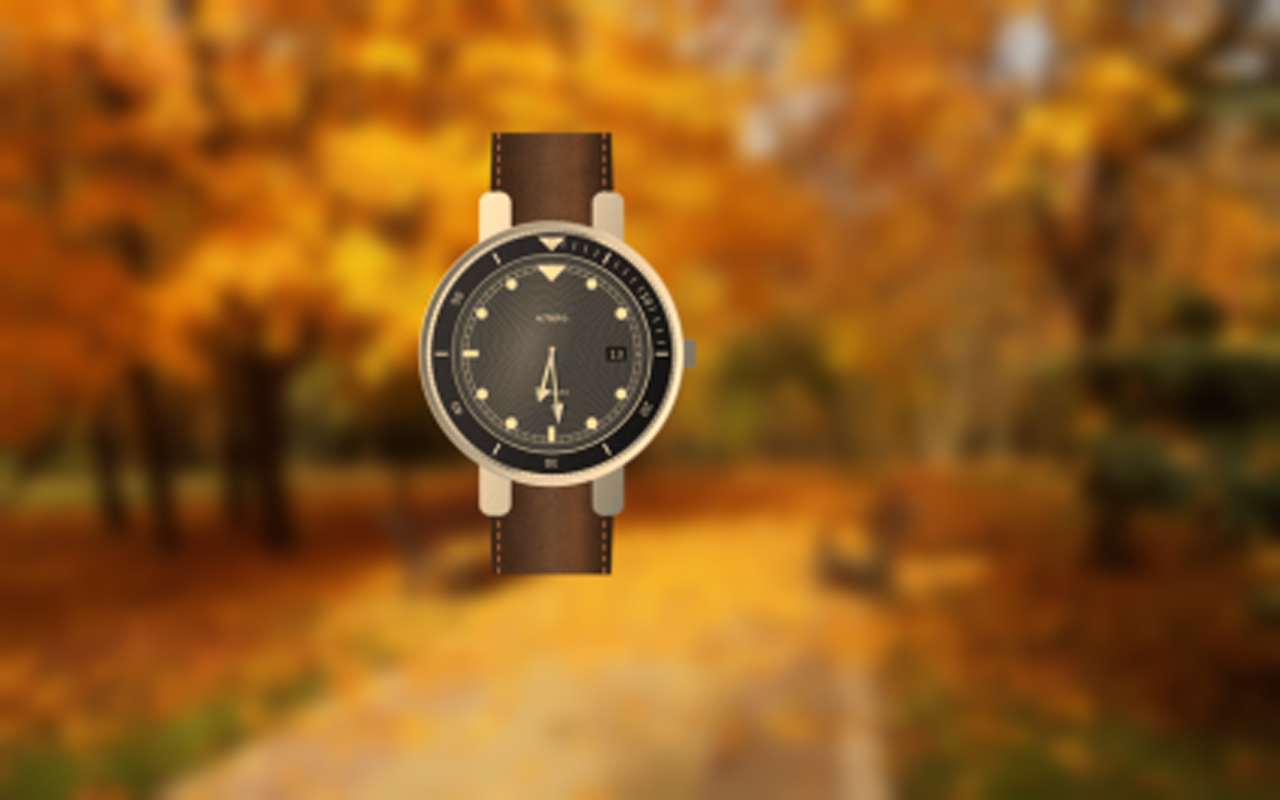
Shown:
h=6 m=29
